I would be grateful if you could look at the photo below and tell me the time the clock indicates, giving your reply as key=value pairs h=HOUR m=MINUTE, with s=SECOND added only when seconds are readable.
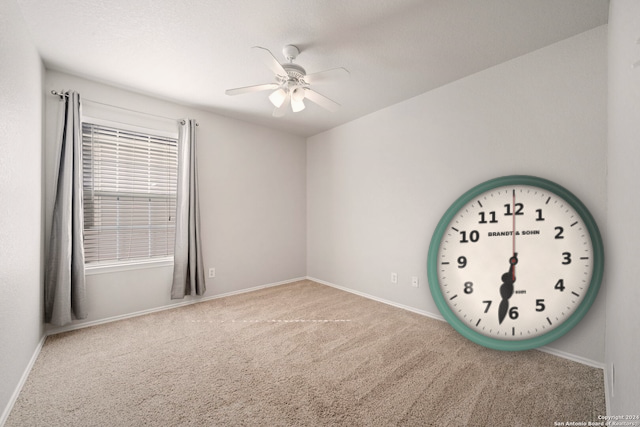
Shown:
h=6 m=32 s=0
